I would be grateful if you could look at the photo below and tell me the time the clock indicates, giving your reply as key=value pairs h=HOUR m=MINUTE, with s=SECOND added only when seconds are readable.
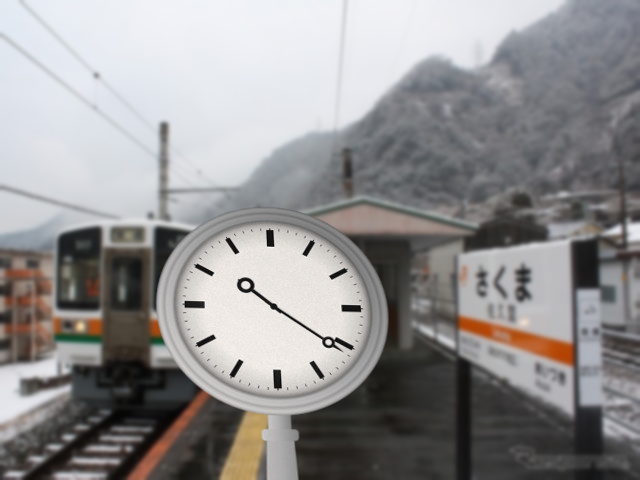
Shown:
h=10 m=21
